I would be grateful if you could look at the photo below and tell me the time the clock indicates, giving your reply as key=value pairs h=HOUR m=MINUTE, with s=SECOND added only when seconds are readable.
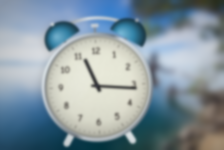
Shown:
h=11 m=16
